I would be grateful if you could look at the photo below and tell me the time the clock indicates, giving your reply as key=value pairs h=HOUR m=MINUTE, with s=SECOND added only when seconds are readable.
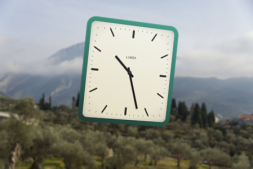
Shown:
h=10 m=27
